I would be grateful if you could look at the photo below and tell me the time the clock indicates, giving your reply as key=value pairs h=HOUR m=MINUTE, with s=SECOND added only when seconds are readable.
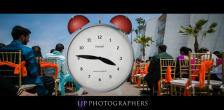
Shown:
h=3 m=46
